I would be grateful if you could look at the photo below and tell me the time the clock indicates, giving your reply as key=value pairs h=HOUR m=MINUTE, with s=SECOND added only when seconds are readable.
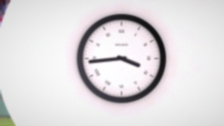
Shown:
h=3 m=44
